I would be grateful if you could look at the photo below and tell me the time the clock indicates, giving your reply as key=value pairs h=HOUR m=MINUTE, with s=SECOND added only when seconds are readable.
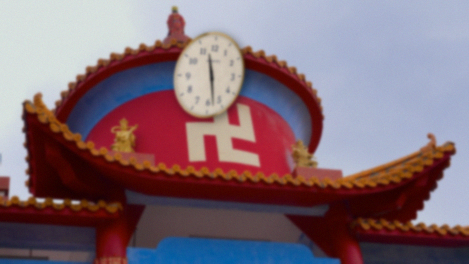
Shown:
h=11 m=28
